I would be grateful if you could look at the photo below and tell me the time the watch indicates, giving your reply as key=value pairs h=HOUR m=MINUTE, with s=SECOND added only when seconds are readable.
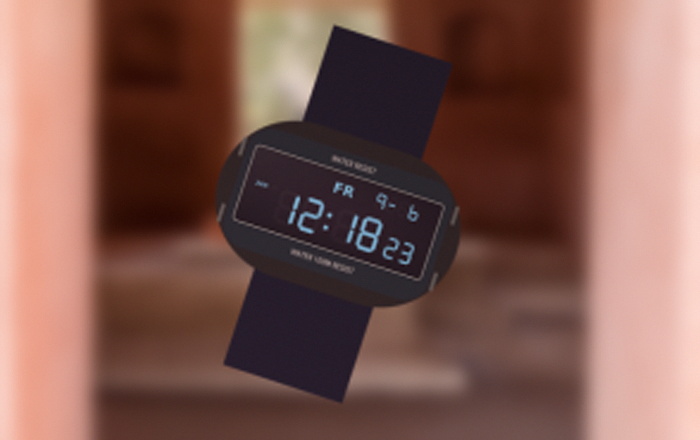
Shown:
h=12 m=18 s=23
